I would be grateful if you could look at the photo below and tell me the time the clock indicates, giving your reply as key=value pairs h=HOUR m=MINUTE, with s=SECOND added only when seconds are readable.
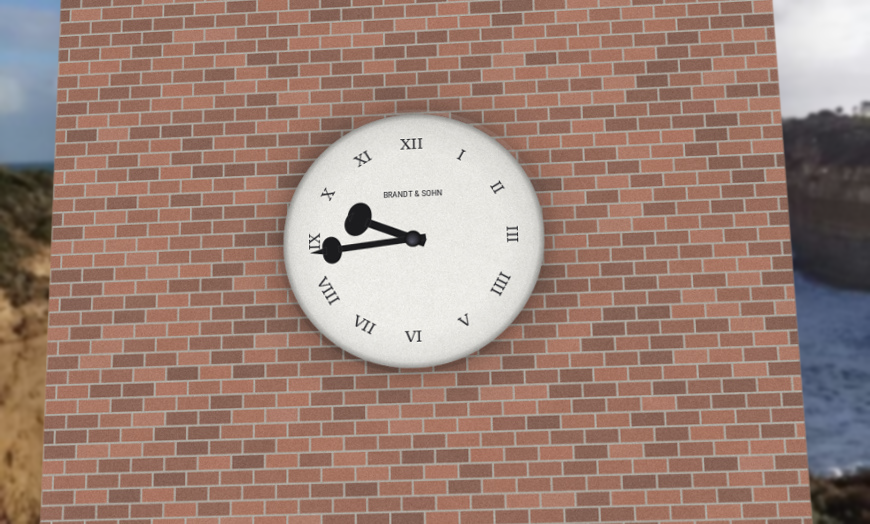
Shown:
h=9 m=44
